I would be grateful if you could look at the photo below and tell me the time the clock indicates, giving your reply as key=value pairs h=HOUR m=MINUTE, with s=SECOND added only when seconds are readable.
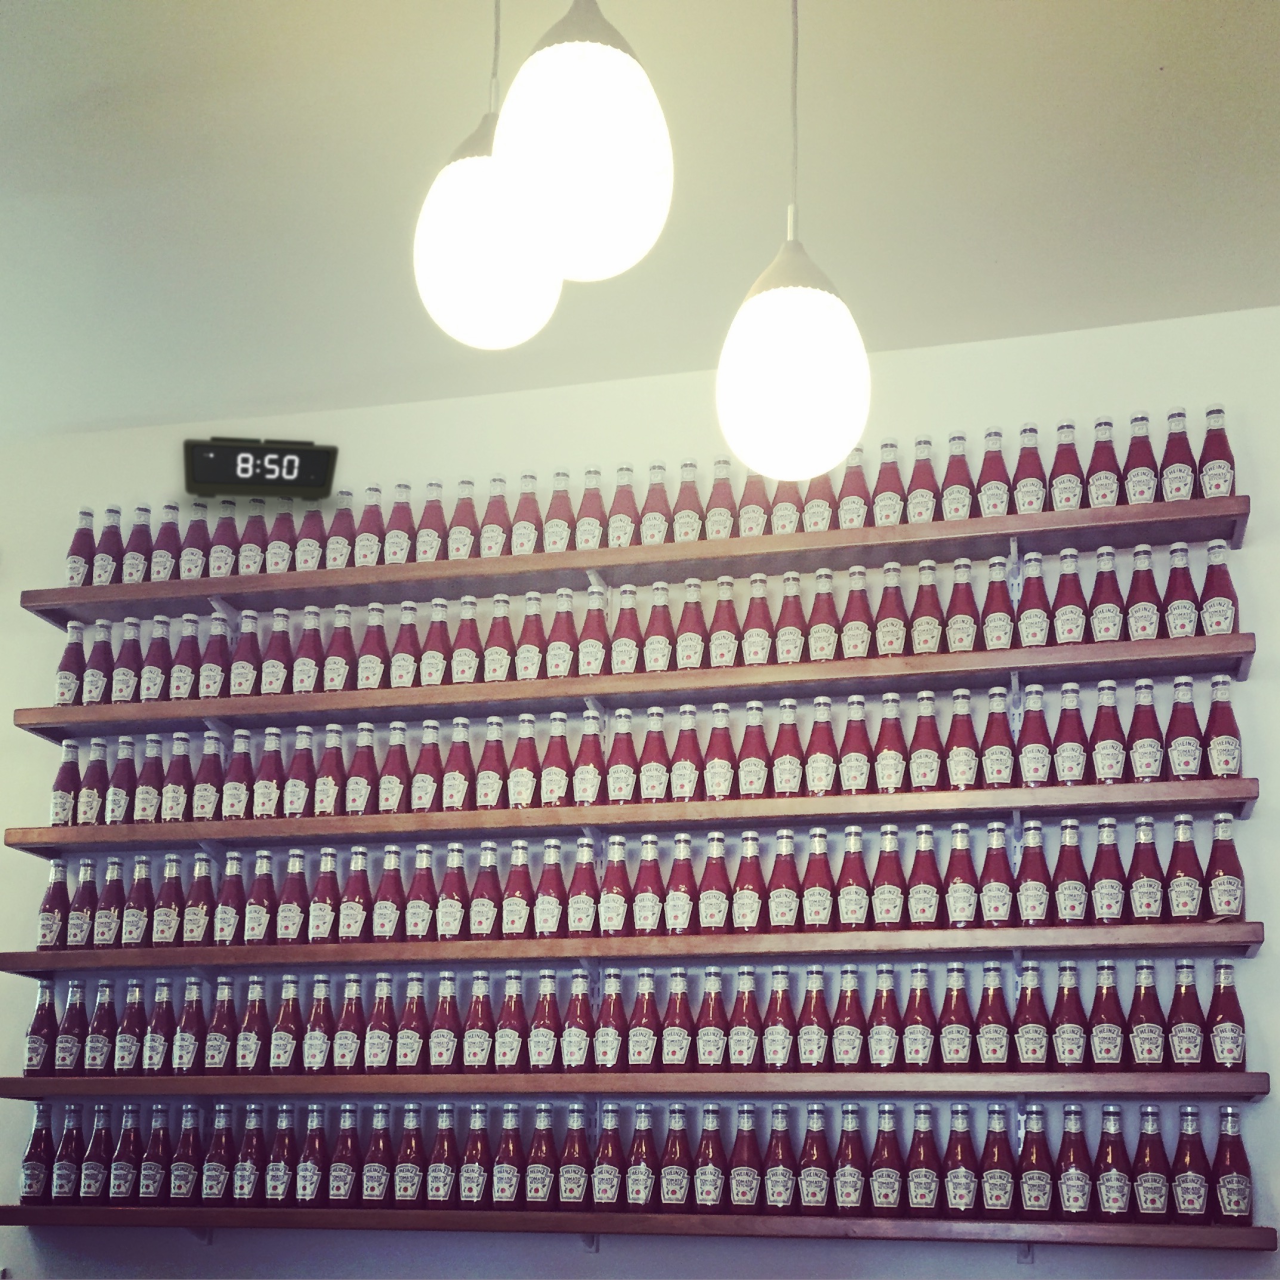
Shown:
h=8 m=50
